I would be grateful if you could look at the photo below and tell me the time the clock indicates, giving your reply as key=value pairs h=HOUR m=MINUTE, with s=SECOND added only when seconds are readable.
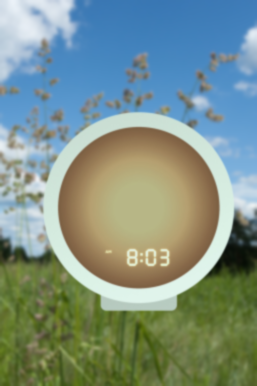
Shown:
h=8 m=3
